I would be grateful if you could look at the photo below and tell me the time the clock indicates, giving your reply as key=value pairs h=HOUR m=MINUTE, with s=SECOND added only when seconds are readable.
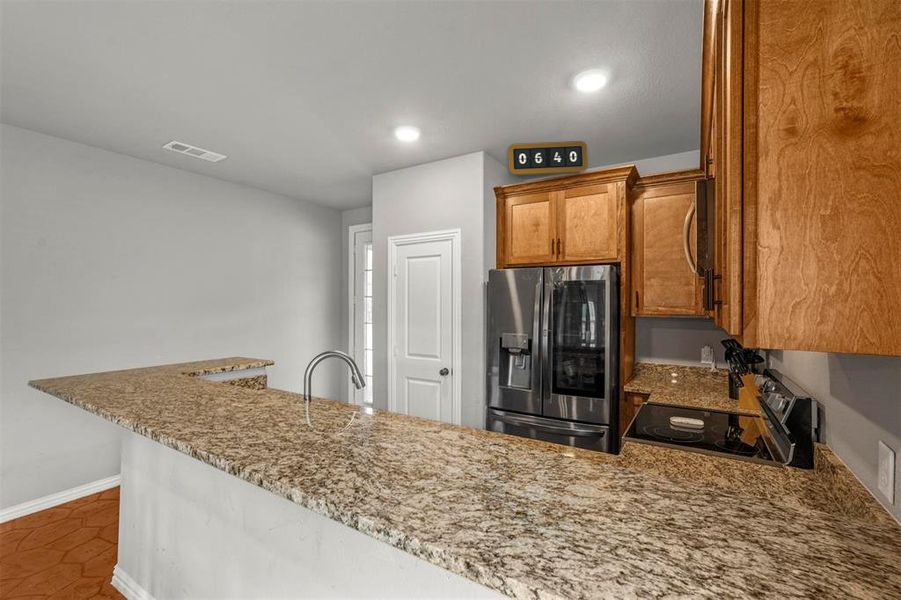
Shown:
h=6 m=40
